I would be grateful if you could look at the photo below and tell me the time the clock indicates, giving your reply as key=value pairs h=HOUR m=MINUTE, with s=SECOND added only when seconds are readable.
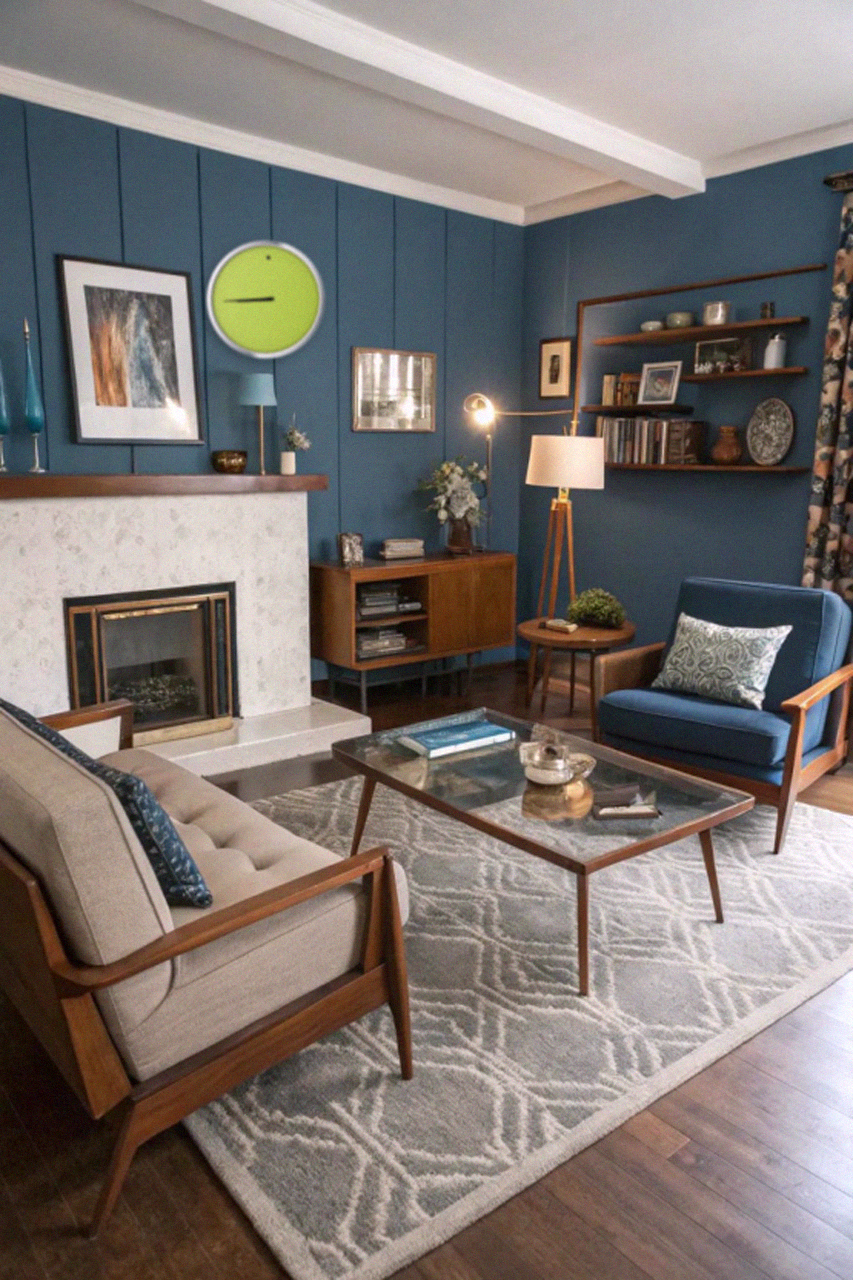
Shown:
h=8 m=44
